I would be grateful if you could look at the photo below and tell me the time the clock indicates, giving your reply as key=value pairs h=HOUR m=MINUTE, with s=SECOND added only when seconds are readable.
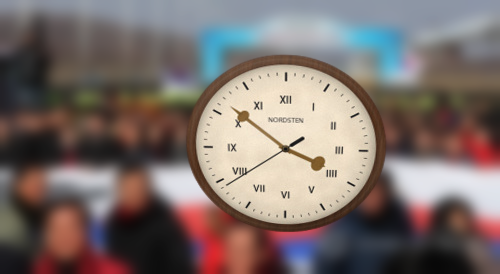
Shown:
h=3 m=51 s=39
